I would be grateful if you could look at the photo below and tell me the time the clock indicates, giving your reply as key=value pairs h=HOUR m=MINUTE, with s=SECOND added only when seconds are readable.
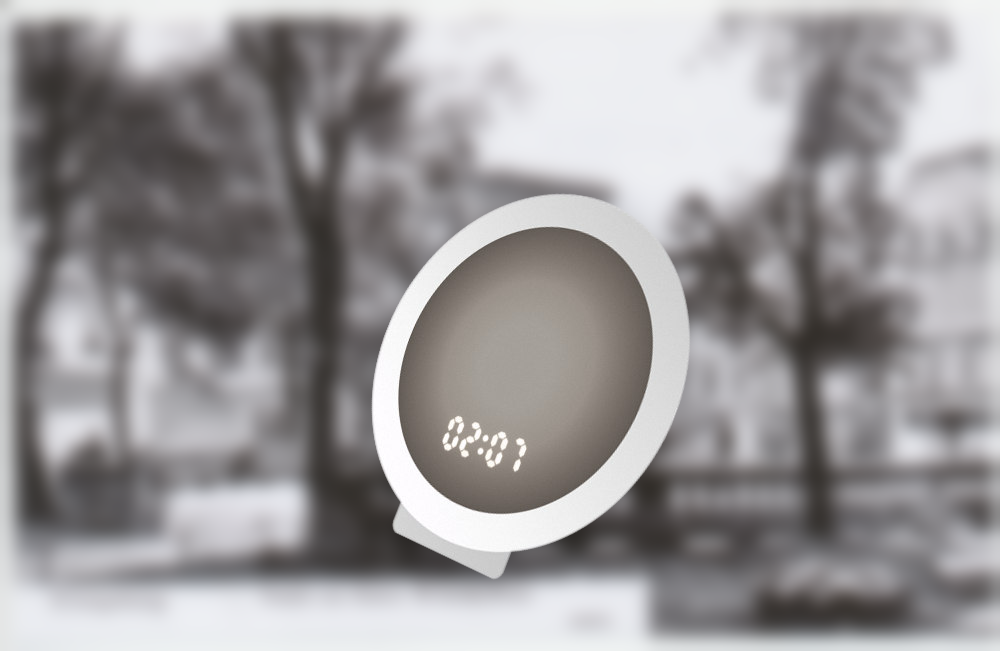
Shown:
h=2 m=7
